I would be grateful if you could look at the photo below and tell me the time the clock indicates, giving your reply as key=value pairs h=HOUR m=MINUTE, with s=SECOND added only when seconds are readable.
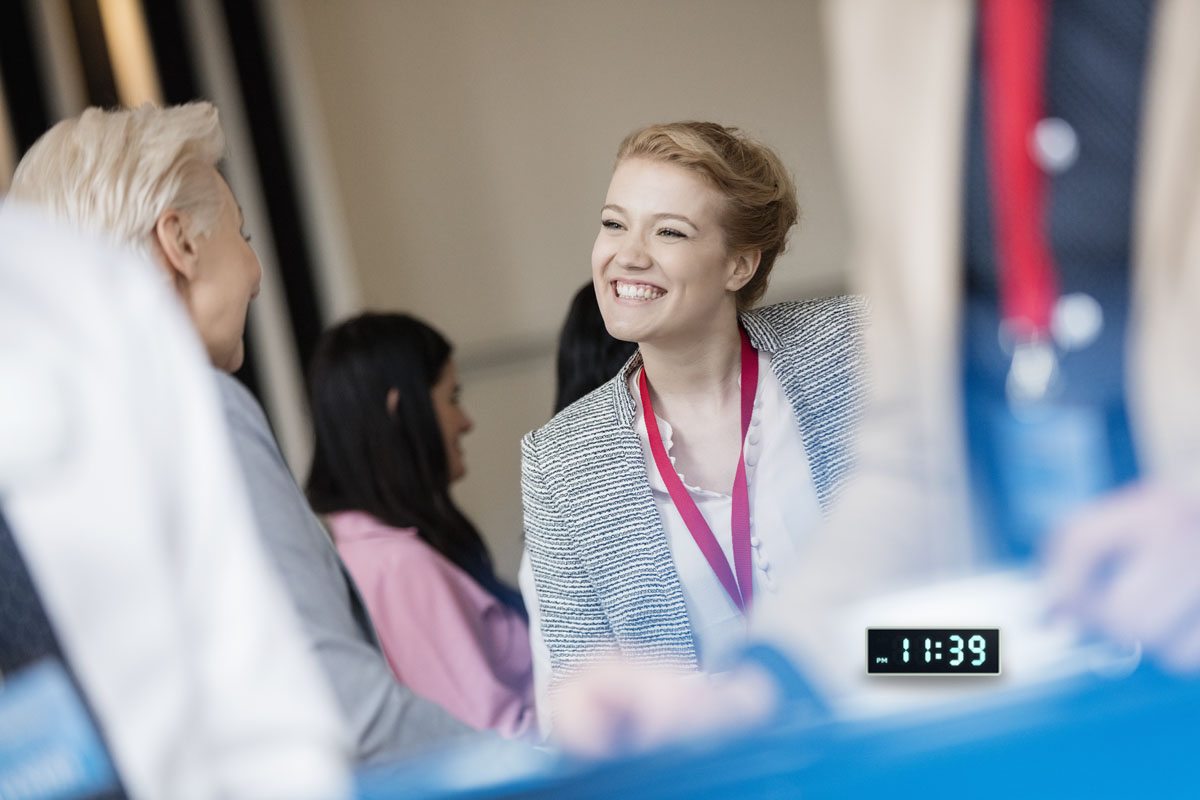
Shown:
h=11 m=39
